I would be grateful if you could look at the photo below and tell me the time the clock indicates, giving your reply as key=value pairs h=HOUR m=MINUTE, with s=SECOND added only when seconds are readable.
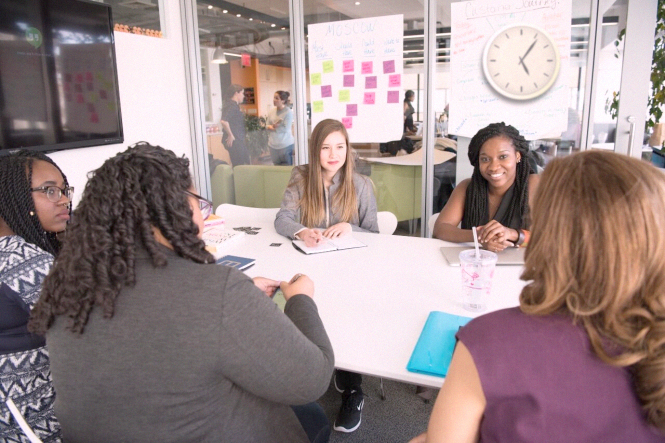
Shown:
h=5 m=6
